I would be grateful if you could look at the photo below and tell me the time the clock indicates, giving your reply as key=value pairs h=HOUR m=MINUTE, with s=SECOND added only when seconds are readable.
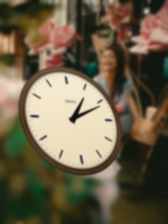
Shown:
h=1 m=11
